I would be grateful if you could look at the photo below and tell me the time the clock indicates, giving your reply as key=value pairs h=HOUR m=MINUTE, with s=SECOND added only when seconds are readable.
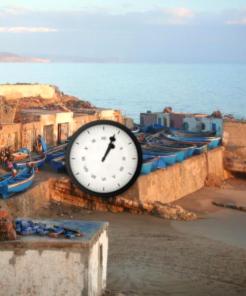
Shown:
h=1 m=4
